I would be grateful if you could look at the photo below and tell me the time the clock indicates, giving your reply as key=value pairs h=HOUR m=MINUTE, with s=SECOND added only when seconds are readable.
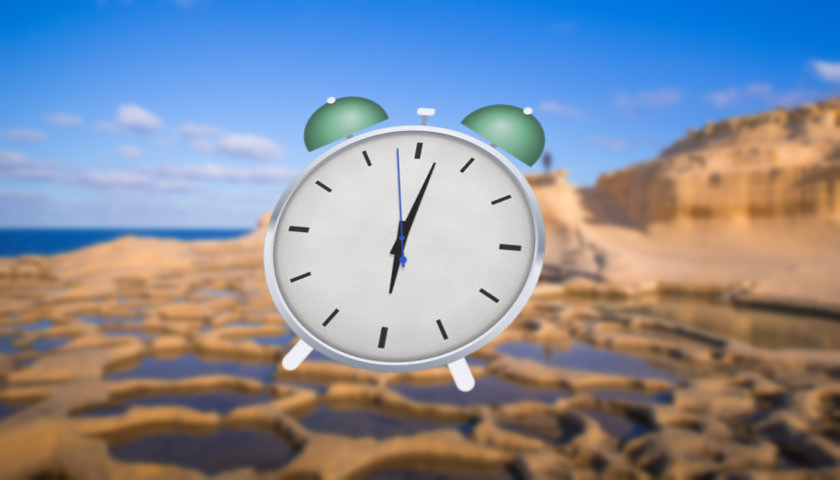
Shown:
h=6 m=1 s=58
